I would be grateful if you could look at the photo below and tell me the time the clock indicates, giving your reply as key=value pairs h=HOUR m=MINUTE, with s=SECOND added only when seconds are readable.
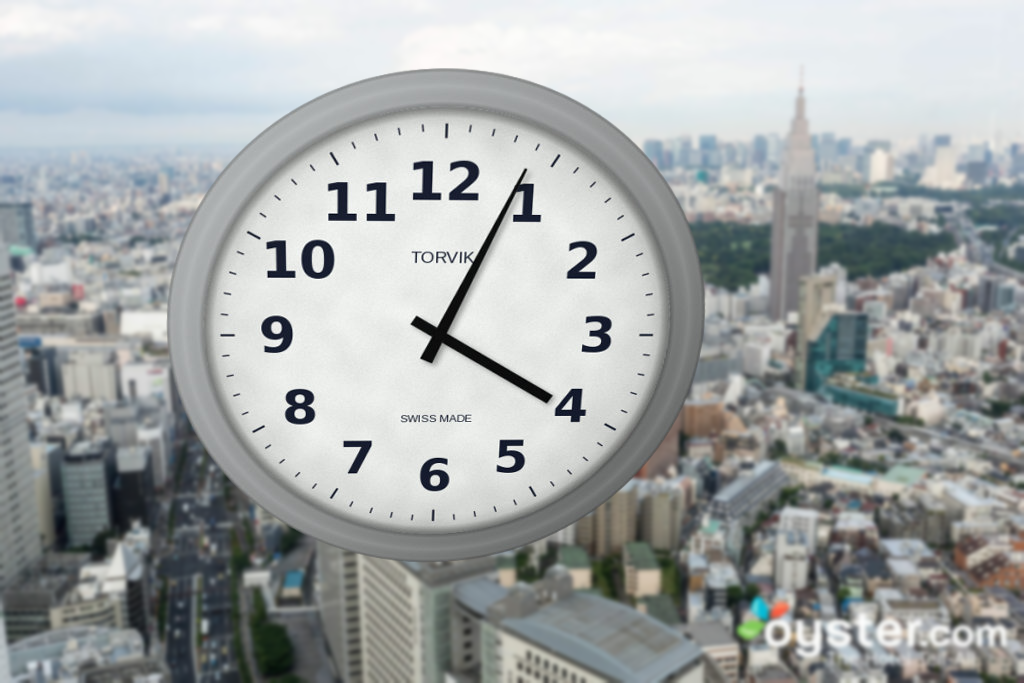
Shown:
h=4 m=4
